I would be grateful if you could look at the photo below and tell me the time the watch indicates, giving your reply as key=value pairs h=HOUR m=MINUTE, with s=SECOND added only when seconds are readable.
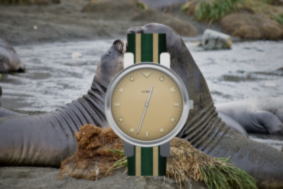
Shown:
h=12 m=33
